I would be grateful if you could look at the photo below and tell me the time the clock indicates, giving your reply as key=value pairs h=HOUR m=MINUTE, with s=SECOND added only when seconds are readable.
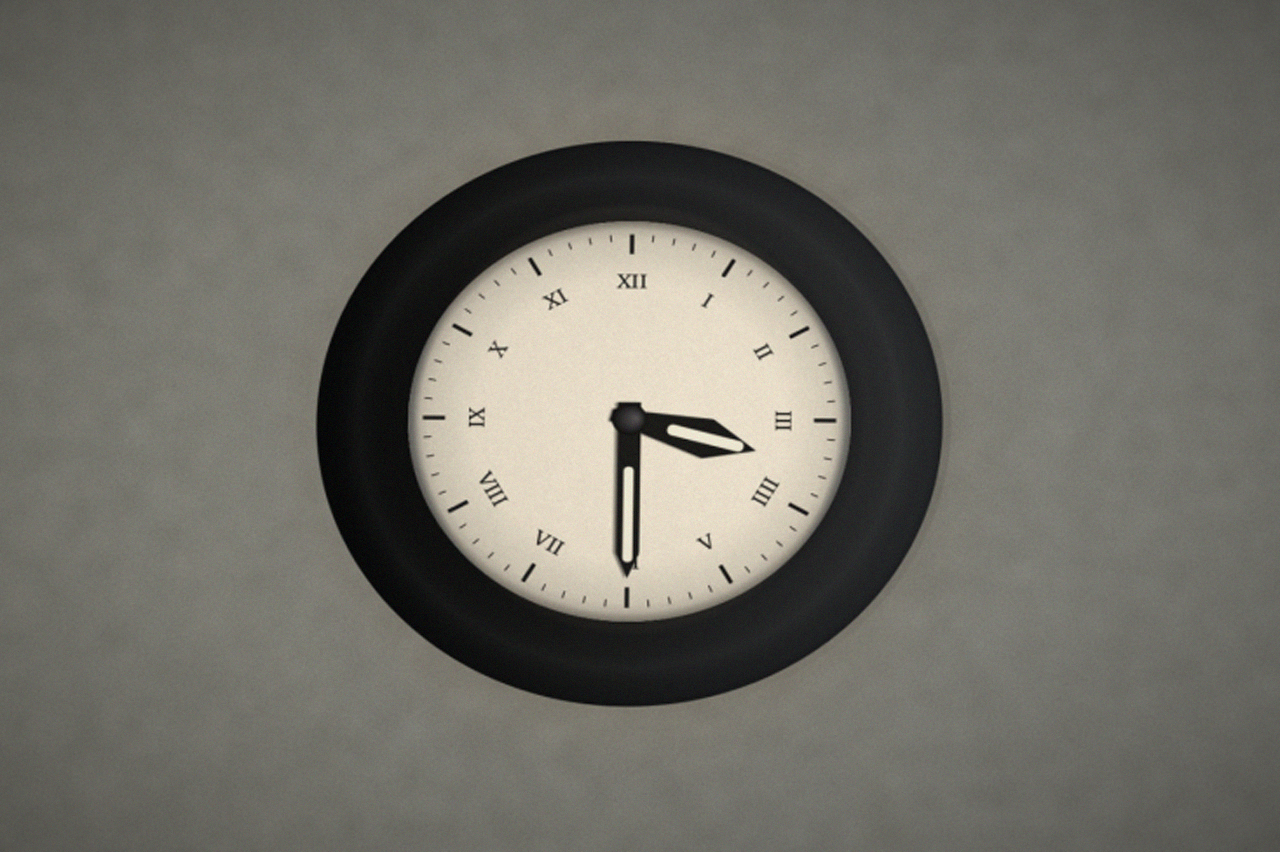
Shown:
h=3 m=30
